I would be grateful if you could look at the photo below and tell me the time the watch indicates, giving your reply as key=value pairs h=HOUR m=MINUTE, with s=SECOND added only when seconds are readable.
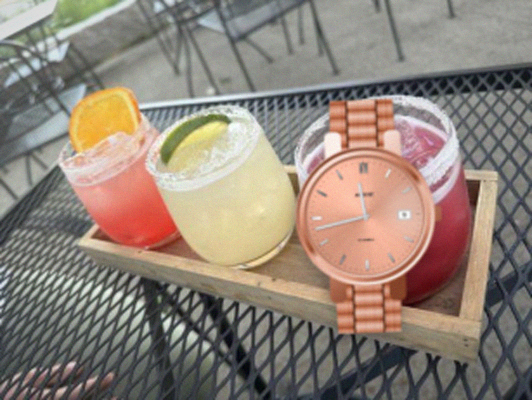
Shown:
h=11 m=43
